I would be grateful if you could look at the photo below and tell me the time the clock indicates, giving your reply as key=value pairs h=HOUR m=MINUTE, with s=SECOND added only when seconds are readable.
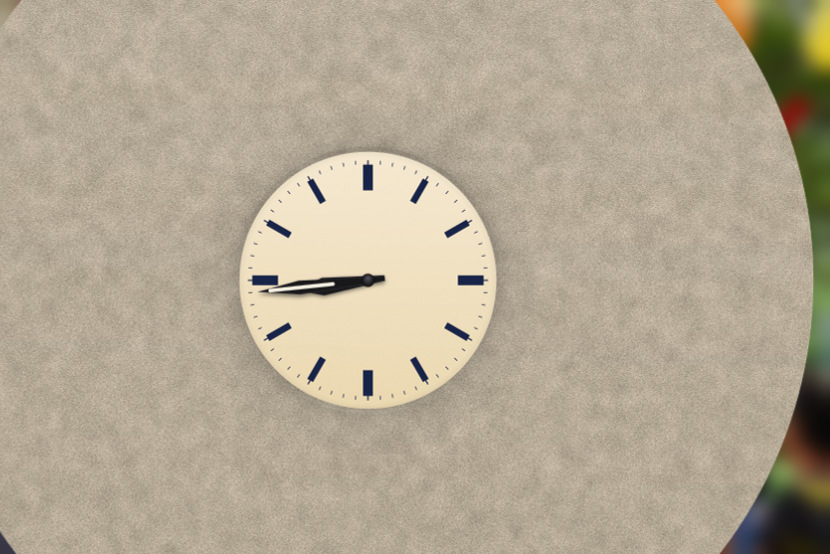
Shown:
h=8 m=44
